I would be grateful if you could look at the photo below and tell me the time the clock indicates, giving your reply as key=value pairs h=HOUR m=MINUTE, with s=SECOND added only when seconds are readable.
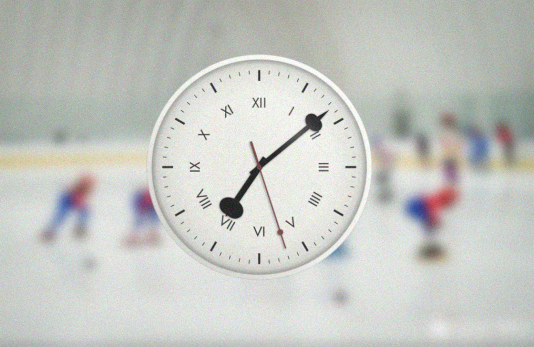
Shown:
h=7 m=8 s=27
